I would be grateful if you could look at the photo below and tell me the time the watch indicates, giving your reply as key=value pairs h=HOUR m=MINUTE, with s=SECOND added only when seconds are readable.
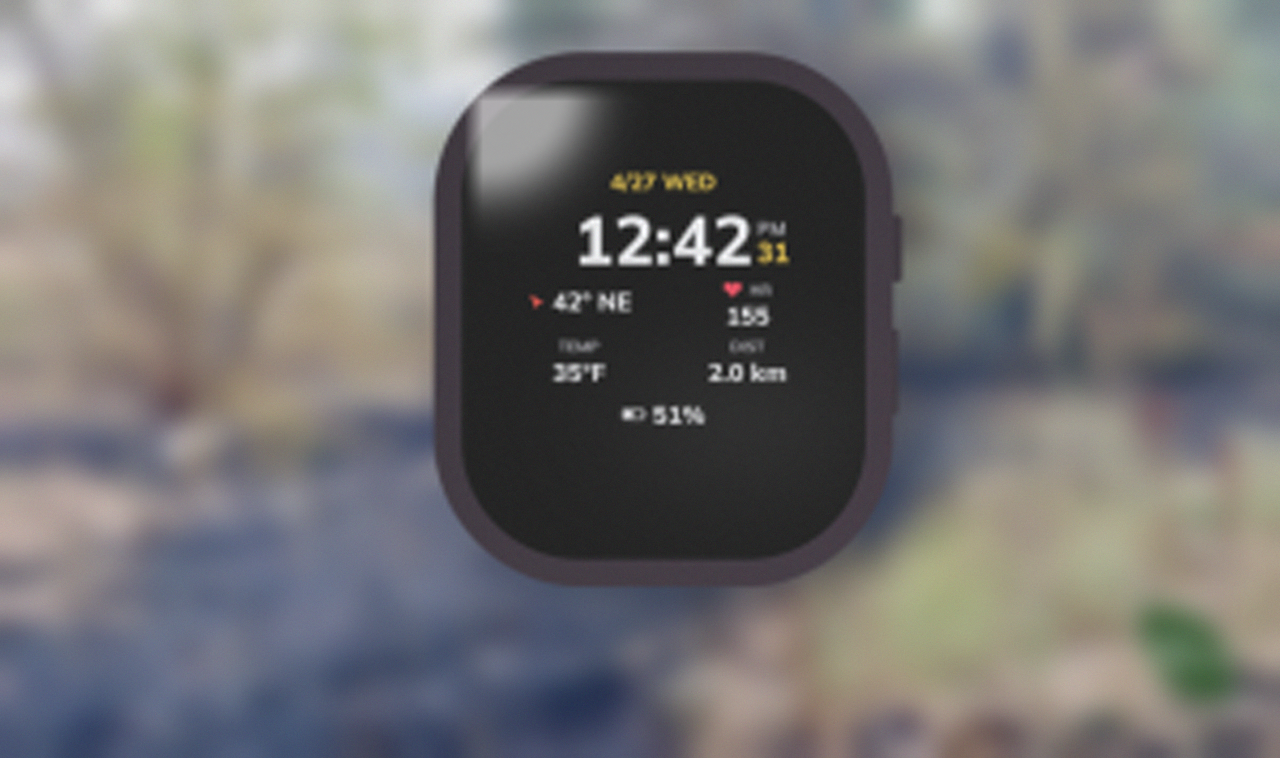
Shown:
h=12 m=42
